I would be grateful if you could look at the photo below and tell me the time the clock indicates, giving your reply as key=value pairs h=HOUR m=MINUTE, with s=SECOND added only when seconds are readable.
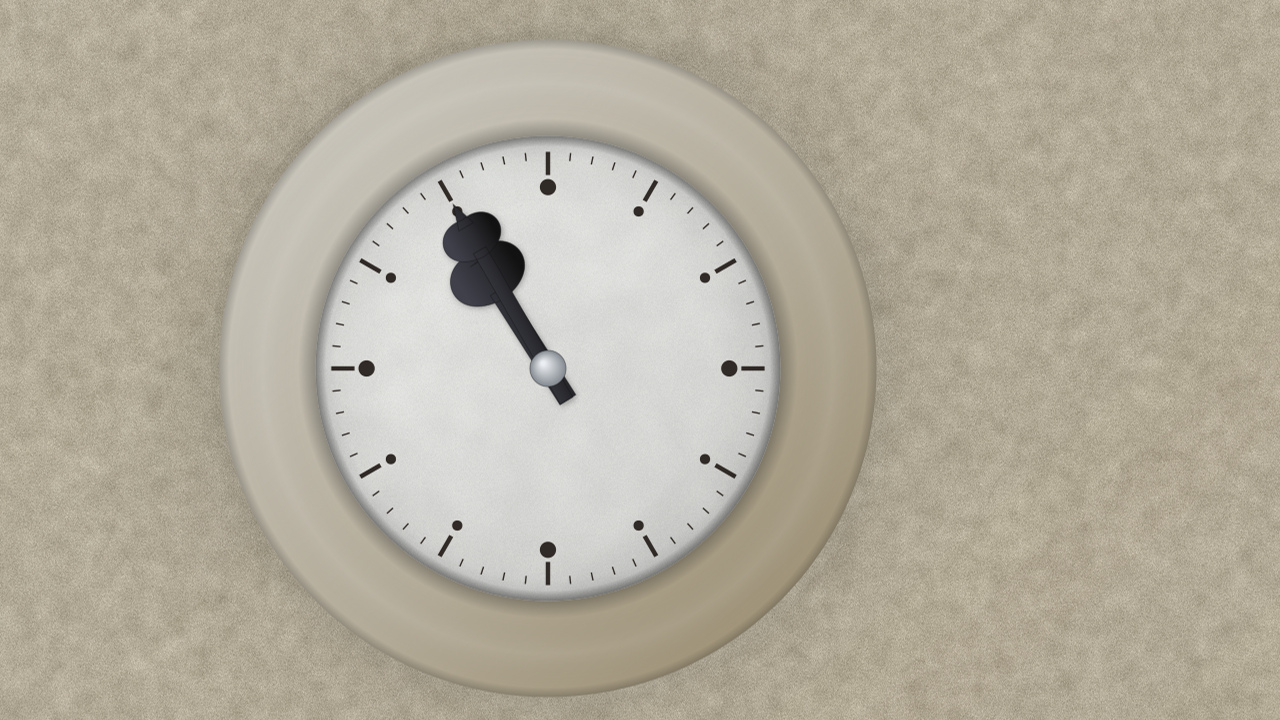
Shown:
h=10 m=55
